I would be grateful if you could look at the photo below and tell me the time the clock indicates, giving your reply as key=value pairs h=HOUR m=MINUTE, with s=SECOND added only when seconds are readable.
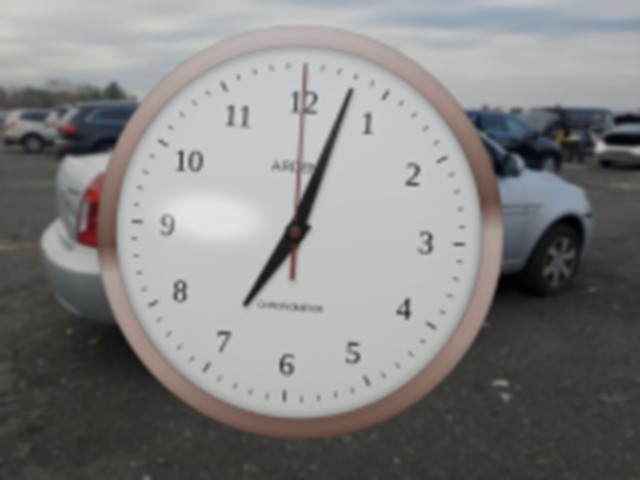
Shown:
h=7 m=3 s=0
